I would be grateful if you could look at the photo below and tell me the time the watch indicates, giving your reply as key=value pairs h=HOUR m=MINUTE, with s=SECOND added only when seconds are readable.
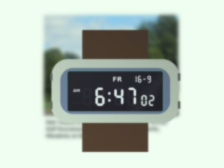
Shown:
h=6 m=47 s=2
